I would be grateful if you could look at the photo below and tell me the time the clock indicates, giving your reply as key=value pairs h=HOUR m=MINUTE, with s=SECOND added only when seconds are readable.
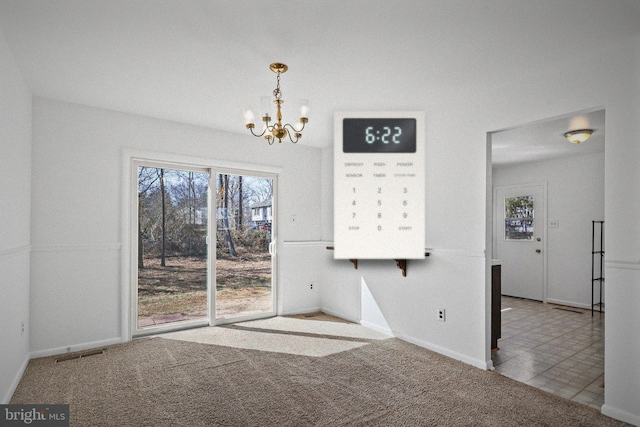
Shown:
h=6 m=22
